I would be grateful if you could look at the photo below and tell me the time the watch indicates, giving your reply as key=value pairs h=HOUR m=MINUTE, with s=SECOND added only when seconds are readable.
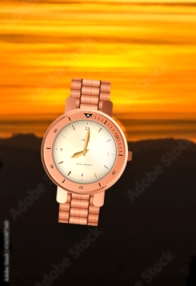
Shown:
h=8 m=1
